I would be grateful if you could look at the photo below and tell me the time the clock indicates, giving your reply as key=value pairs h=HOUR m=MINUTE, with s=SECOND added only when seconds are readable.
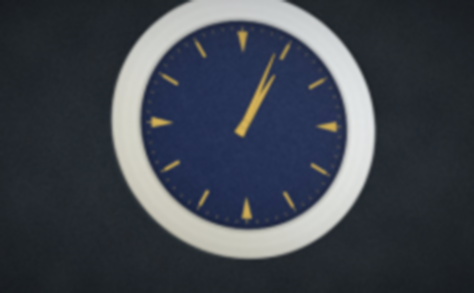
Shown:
h=1 m=4
